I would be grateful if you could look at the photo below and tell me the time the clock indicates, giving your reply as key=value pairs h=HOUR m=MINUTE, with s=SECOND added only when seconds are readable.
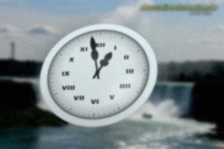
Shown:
h=12 m=58
